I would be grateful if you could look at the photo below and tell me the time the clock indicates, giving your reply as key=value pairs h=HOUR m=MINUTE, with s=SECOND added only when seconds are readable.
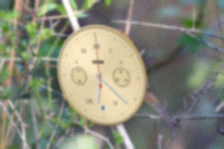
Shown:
h=6 m=22
